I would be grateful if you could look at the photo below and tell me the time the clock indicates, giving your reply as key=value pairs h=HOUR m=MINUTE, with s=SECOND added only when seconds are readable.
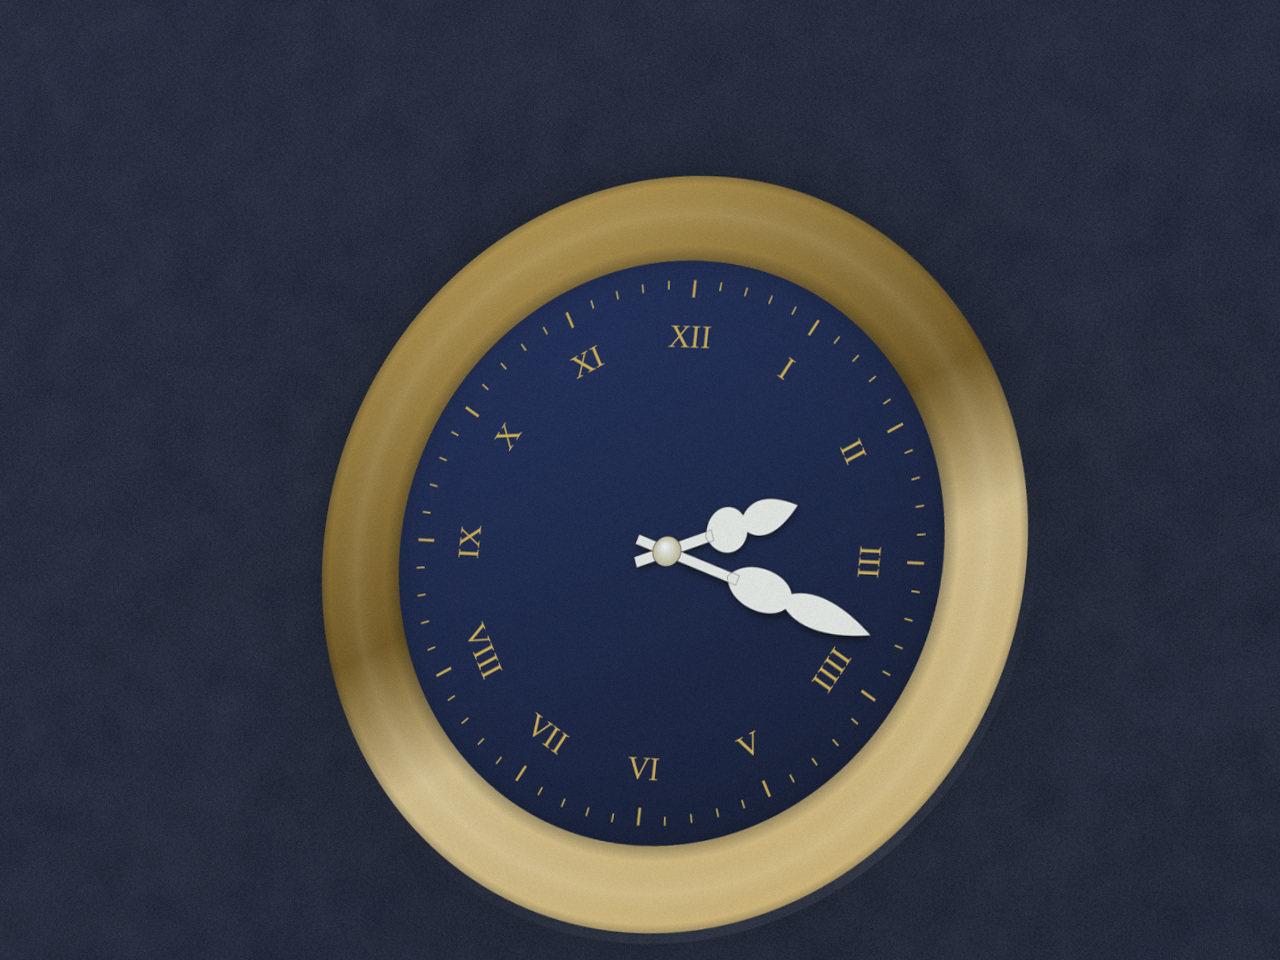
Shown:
h=2 m=18
